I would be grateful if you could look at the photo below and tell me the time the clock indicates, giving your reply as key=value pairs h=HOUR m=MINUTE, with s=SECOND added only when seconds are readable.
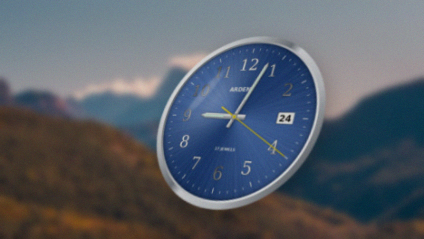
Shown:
h=9 m=3 s=20
